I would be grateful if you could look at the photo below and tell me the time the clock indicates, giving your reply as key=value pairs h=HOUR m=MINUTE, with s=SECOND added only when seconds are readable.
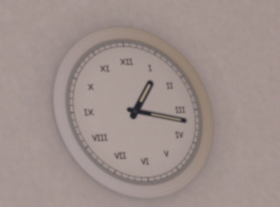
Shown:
h=1 m=17
